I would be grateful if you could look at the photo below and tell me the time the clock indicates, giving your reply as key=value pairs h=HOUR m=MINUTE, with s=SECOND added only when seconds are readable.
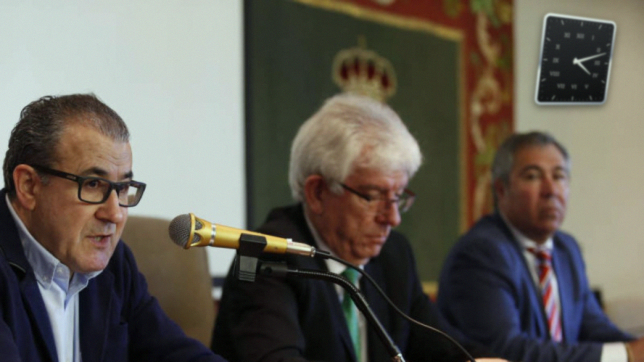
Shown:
h=4 m=12
